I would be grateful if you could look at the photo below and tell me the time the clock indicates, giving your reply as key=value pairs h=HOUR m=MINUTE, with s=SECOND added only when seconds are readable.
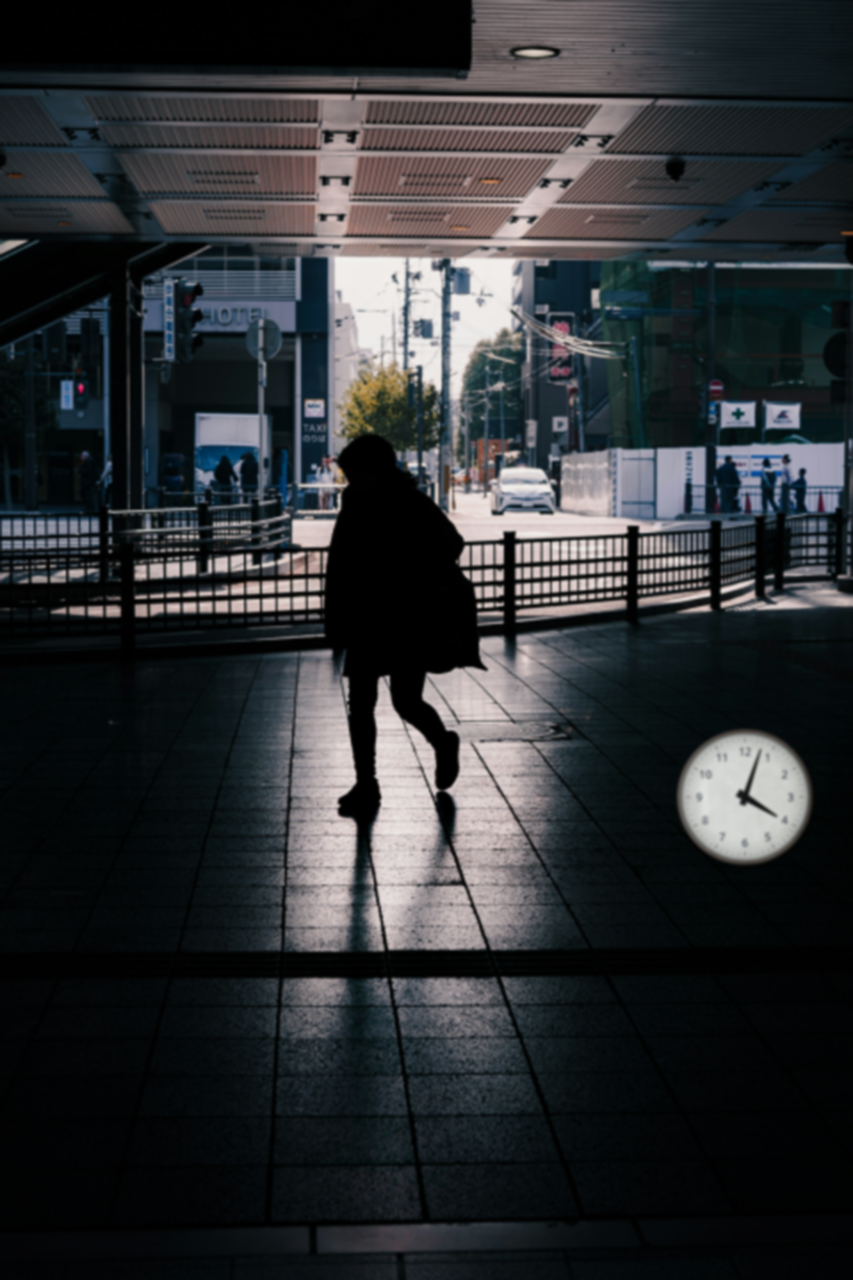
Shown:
h=4 m=3
